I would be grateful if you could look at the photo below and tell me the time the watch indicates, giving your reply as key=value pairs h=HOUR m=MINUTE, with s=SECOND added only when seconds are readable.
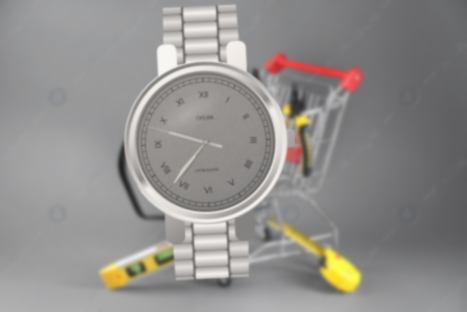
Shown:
h=9 m=36 s=48
